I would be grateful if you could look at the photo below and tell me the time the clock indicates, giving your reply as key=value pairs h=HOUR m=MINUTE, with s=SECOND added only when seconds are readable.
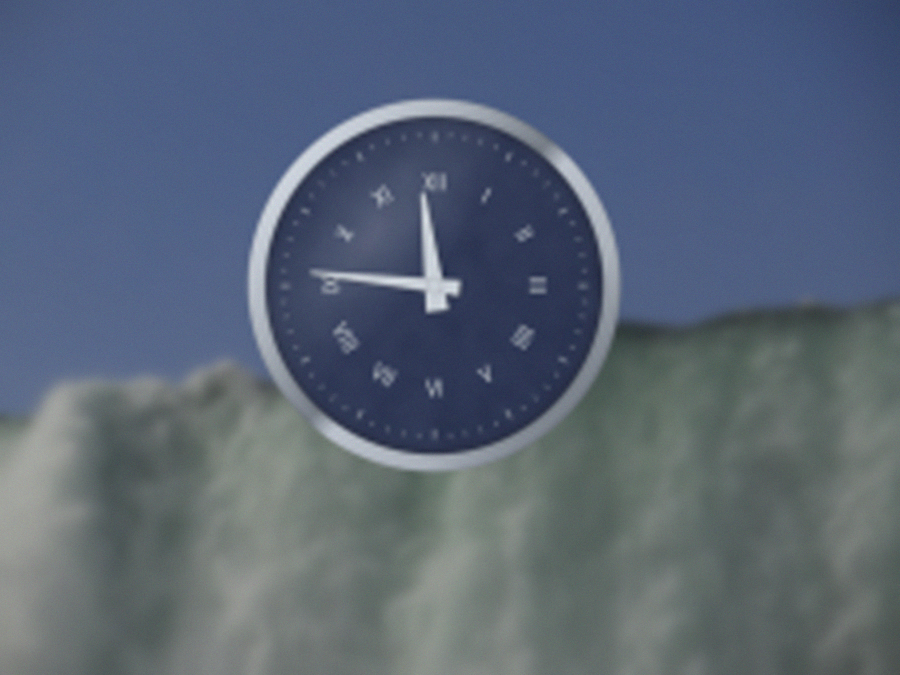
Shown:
h=11 m=46
